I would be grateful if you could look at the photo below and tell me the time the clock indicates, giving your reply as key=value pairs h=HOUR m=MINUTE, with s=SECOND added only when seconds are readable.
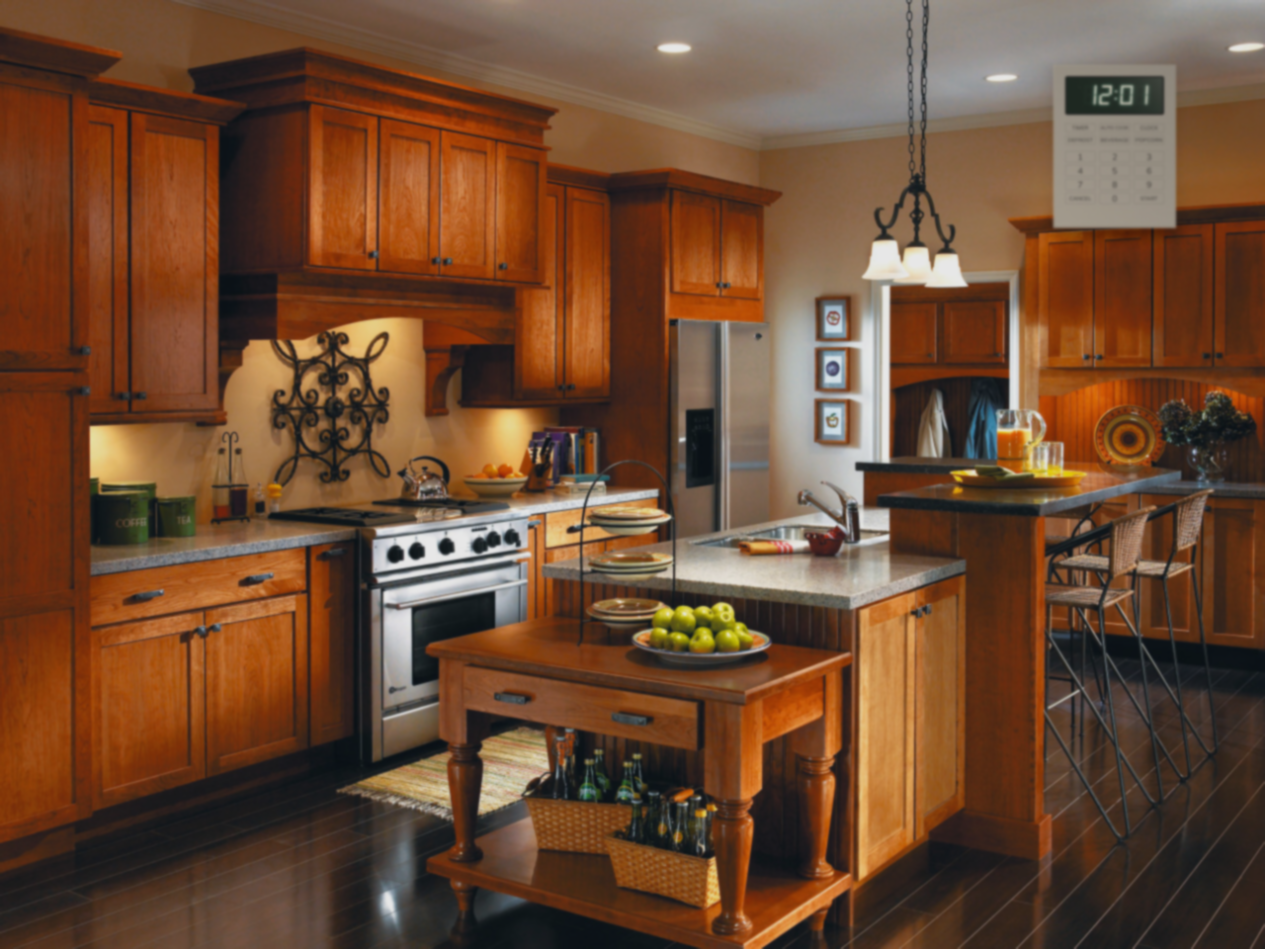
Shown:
h=12 m=1
